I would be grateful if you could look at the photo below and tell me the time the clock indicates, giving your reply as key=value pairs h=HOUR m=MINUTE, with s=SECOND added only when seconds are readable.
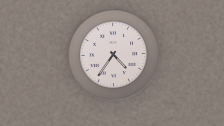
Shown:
h=4 m=36
